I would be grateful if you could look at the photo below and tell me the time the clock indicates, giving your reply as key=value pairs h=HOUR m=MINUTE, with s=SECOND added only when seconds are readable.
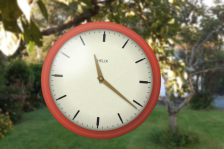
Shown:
h=11 m=21
